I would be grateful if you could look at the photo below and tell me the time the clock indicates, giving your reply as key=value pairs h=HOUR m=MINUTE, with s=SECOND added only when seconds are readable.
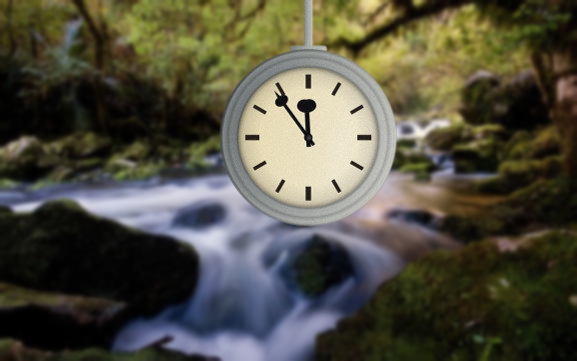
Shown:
h=11 m=54
